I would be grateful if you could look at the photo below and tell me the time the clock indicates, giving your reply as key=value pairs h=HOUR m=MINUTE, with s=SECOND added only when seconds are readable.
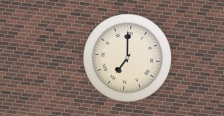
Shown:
h=6 m=59
